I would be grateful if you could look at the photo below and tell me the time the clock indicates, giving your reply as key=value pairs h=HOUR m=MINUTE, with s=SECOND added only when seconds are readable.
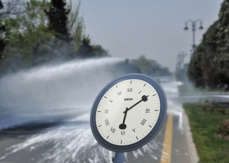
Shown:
h=6 m=9
